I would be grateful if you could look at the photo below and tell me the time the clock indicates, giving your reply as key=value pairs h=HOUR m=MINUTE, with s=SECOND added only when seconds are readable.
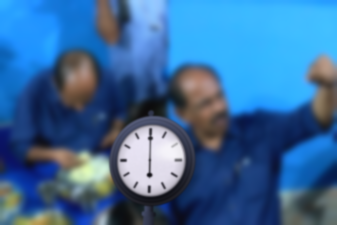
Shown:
h=6 m=0
